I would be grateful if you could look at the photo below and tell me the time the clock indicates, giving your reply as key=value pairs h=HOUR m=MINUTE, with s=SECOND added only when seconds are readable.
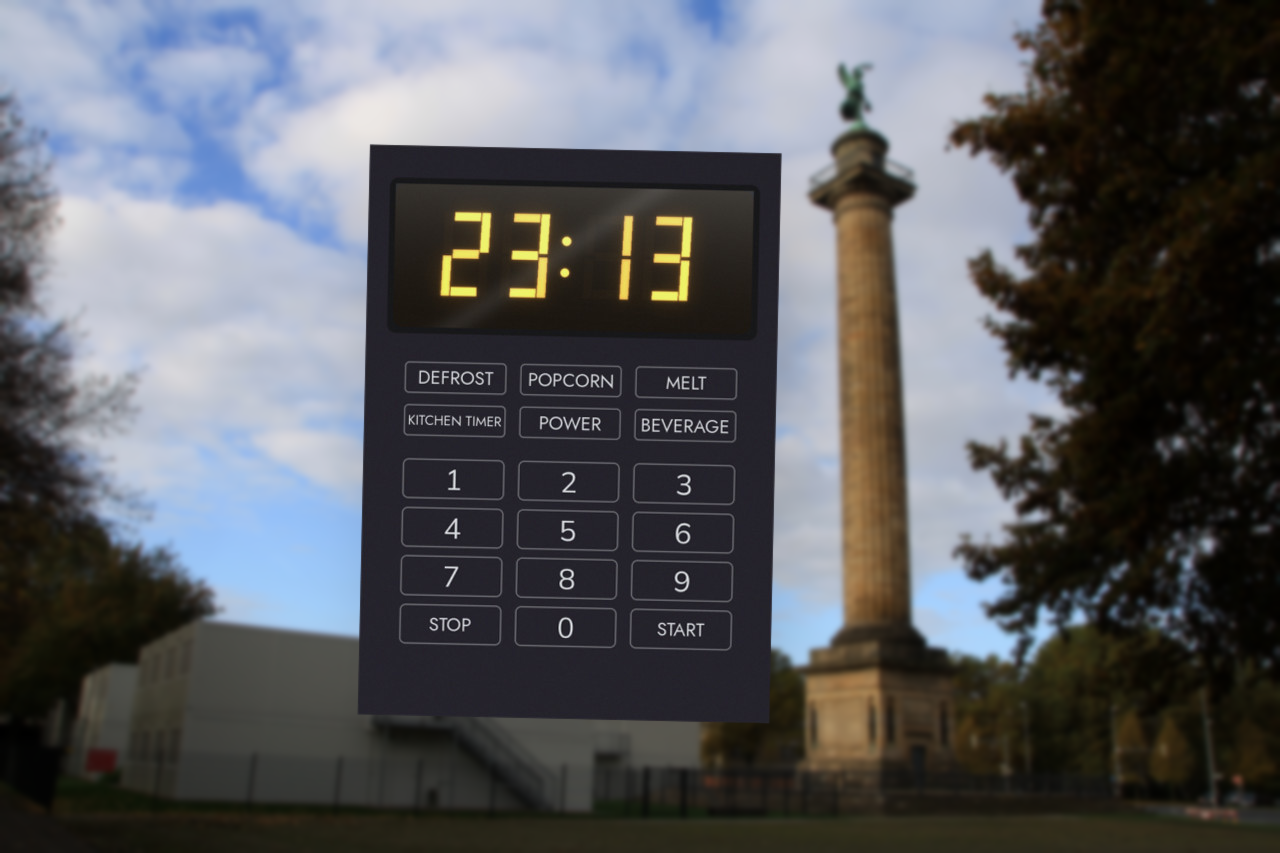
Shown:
h=23 m=13
